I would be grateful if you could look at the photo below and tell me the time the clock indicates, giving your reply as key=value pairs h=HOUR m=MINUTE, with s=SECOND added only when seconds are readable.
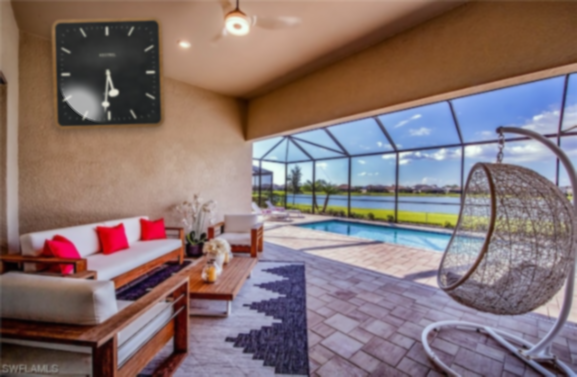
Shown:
h=5 m=31
